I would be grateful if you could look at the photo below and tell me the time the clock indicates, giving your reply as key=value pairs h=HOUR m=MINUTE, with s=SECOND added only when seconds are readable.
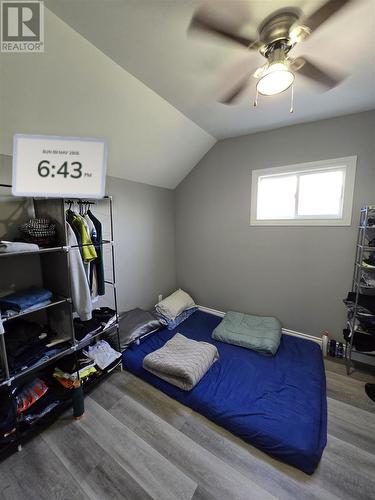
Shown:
h=6 m=43
